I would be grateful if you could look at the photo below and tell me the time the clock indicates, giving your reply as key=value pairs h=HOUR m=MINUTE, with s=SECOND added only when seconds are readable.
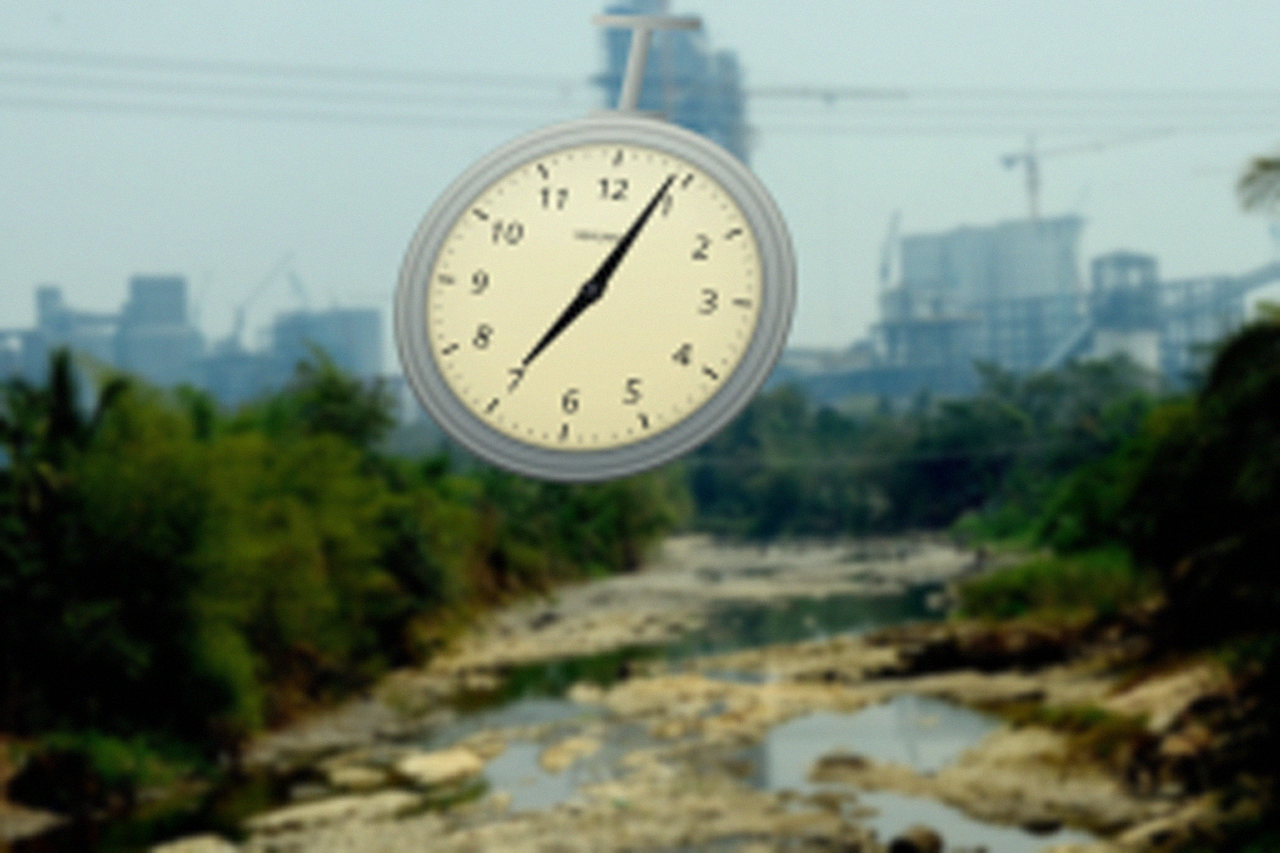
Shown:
h=7 m=4
